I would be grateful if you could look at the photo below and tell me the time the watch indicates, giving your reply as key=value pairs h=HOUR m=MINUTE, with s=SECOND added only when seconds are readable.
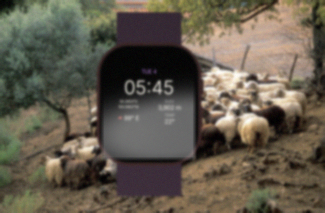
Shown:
h=5 m=45
